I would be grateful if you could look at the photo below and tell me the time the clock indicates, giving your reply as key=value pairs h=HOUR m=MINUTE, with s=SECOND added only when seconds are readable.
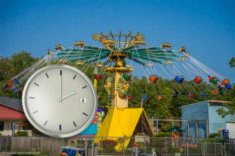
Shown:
h=2 m=0
